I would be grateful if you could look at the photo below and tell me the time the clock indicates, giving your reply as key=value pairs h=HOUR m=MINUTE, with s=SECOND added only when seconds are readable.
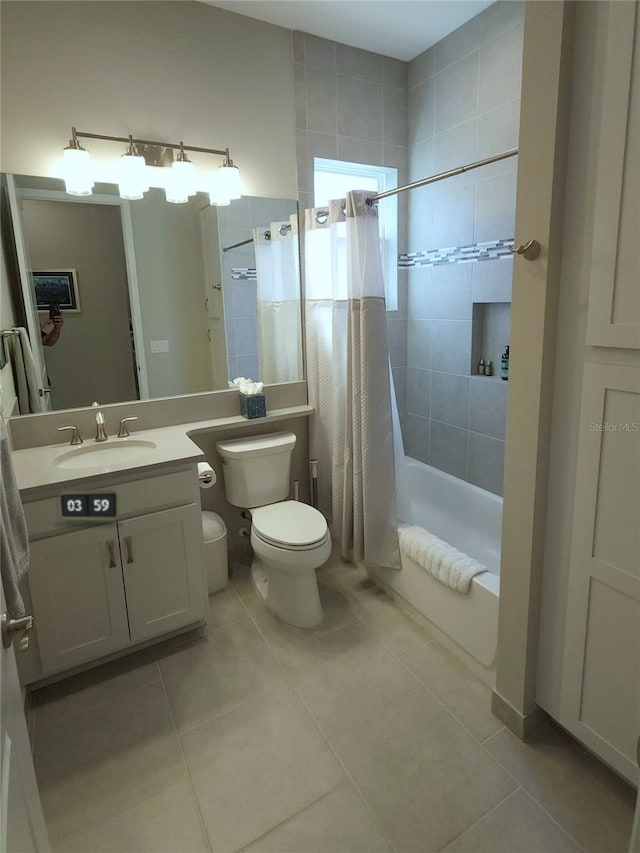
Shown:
h=3 m=59
